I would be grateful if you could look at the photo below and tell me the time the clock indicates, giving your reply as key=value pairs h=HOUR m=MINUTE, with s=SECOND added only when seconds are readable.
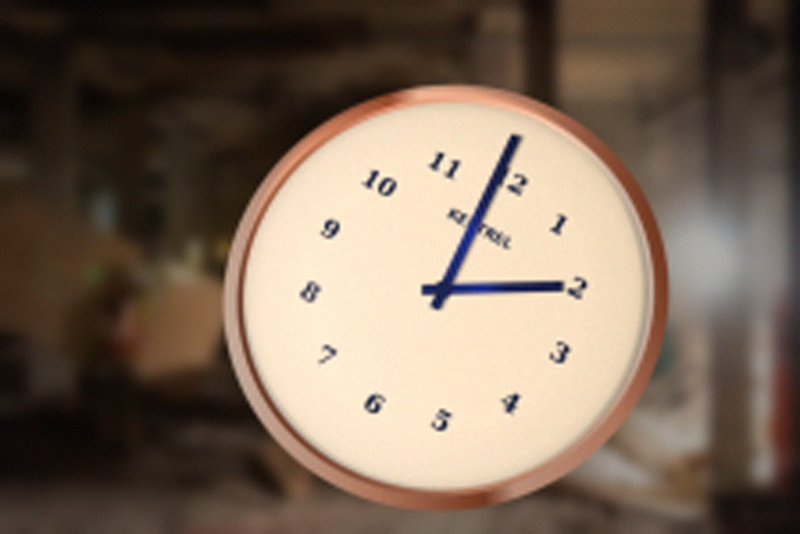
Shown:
h=1 m=59
